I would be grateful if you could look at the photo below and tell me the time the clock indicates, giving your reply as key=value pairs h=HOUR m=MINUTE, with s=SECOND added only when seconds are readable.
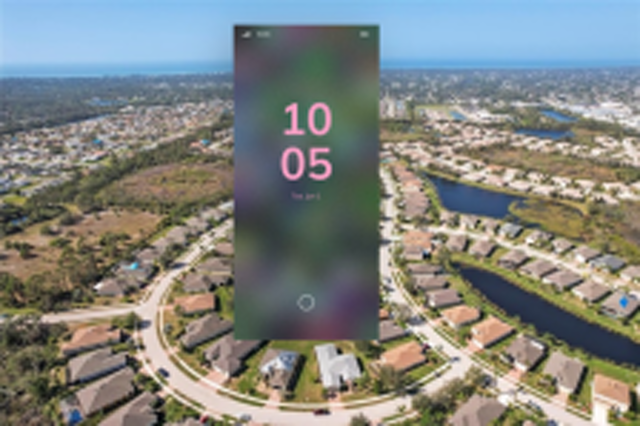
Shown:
h=10 m=5
